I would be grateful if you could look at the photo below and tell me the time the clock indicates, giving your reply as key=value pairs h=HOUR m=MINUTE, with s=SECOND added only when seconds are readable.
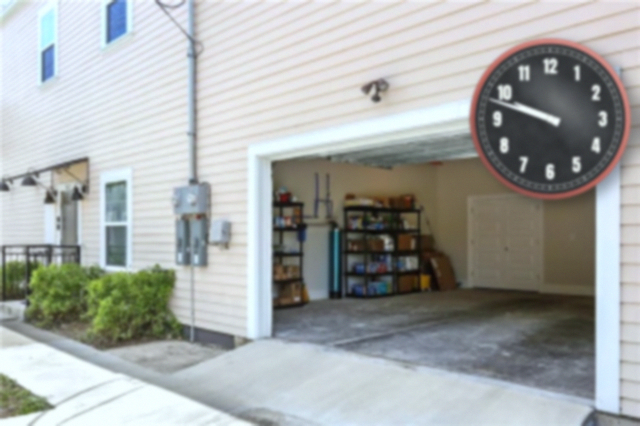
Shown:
h=9 m=48
